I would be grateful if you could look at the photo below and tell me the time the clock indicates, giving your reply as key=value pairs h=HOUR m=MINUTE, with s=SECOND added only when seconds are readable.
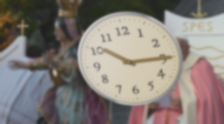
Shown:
h=10 m=15
